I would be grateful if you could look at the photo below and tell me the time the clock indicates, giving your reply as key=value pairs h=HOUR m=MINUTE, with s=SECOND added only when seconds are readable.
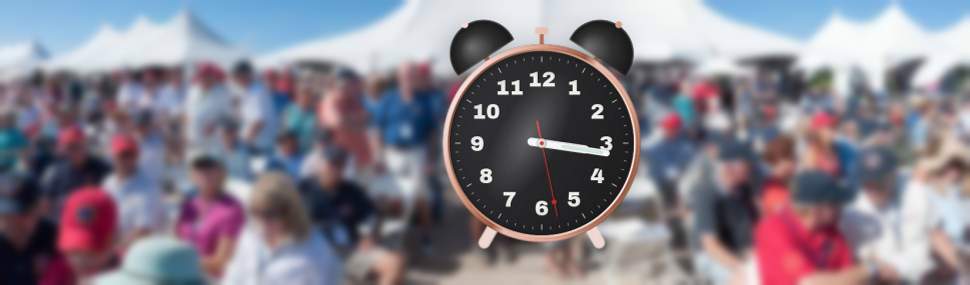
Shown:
h=3 m=16 s=28
